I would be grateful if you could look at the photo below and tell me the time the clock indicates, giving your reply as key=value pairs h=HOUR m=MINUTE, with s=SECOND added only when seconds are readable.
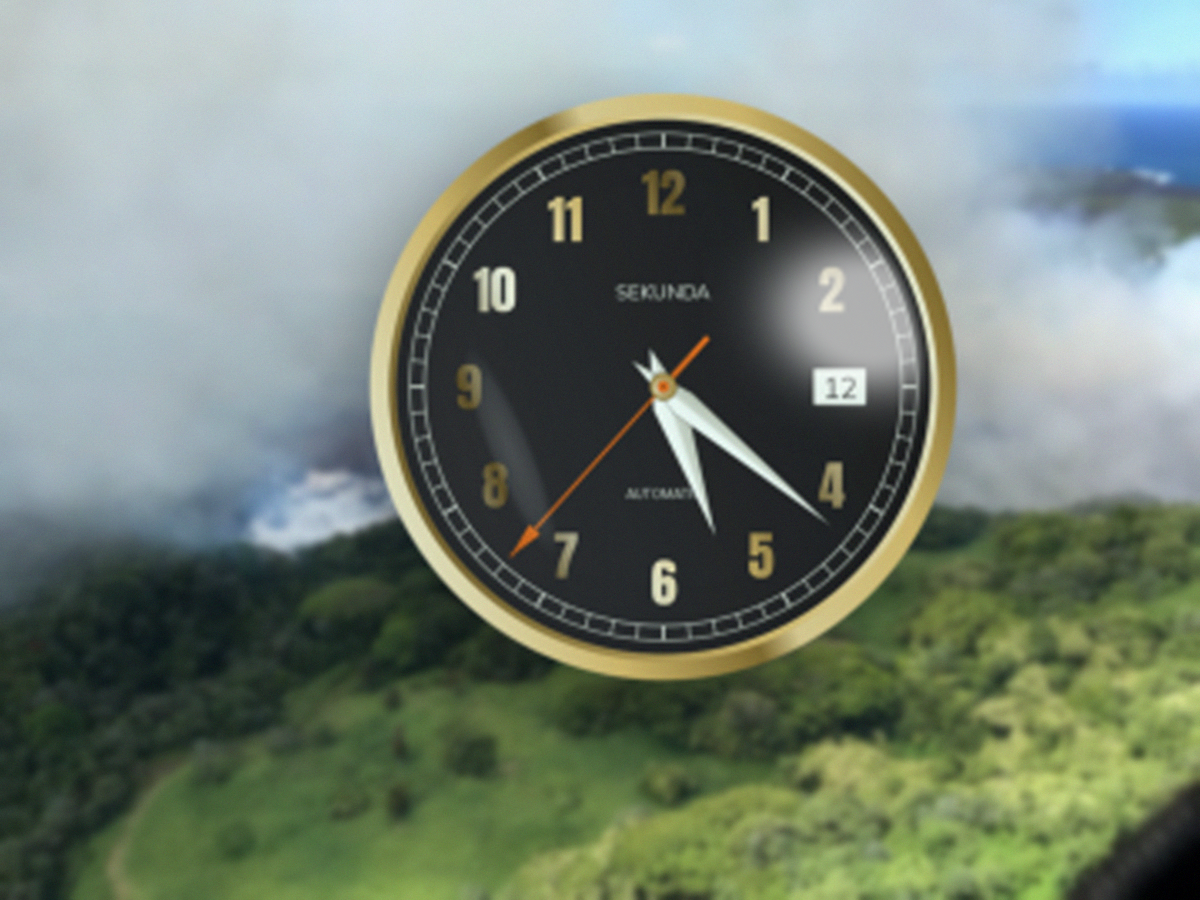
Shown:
h=5 m=21 s=37
